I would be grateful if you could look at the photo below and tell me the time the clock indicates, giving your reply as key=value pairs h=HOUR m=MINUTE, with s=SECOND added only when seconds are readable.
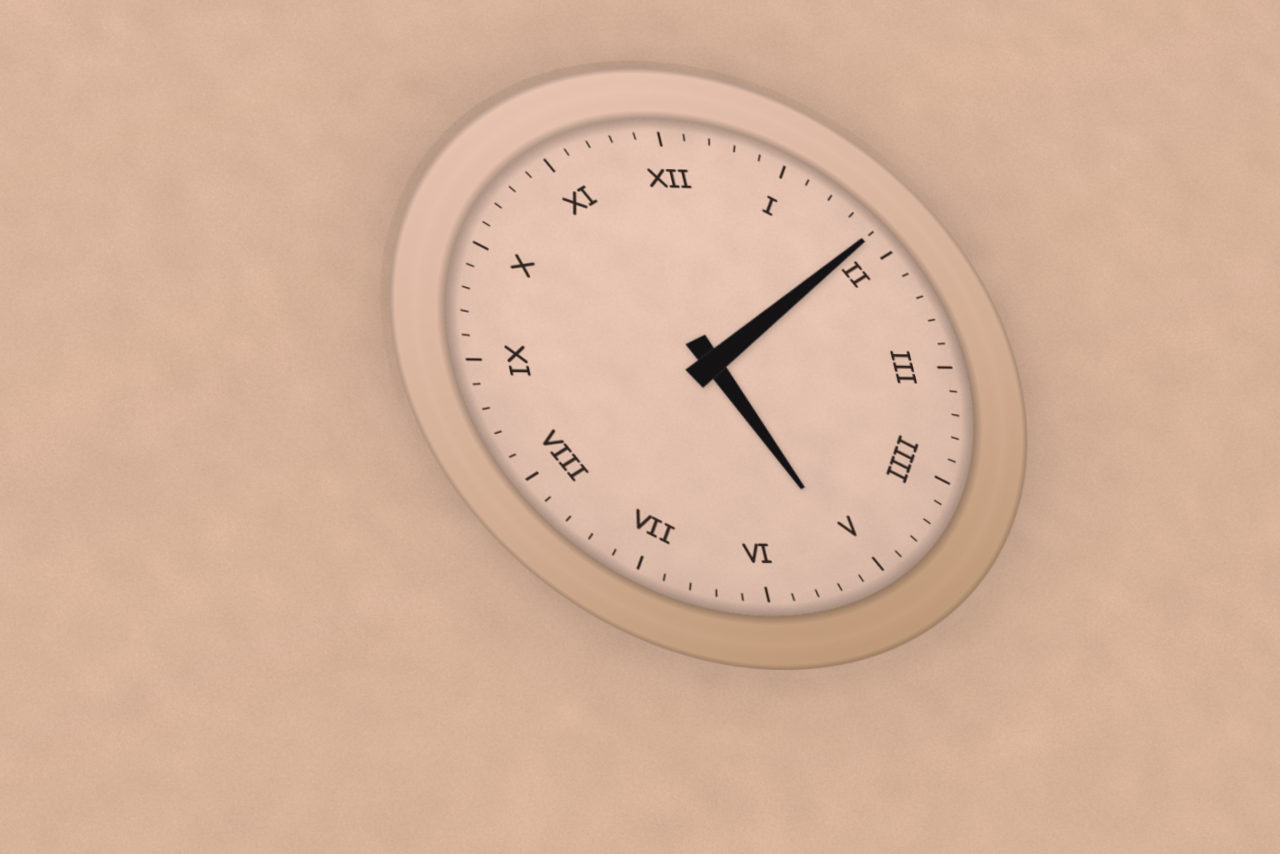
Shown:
h=5 m=9
